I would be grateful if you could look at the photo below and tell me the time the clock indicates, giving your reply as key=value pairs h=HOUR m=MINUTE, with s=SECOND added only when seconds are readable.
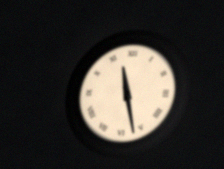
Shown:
h=11 m=27
